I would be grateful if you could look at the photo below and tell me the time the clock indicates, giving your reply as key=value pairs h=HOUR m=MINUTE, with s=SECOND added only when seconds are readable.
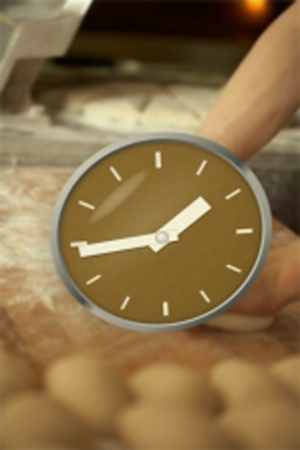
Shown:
h=1 m=44
